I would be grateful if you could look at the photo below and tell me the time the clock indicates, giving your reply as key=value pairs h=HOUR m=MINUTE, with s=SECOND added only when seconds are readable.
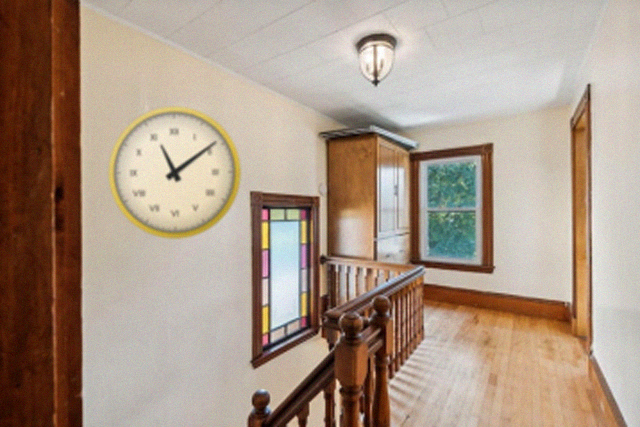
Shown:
h=11 m=9
